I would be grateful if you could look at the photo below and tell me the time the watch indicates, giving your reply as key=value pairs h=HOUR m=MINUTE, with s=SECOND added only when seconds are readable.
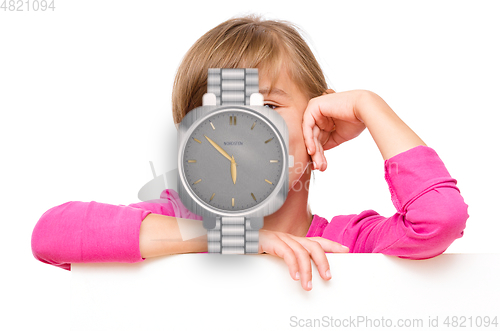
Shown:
h=5 m=52
